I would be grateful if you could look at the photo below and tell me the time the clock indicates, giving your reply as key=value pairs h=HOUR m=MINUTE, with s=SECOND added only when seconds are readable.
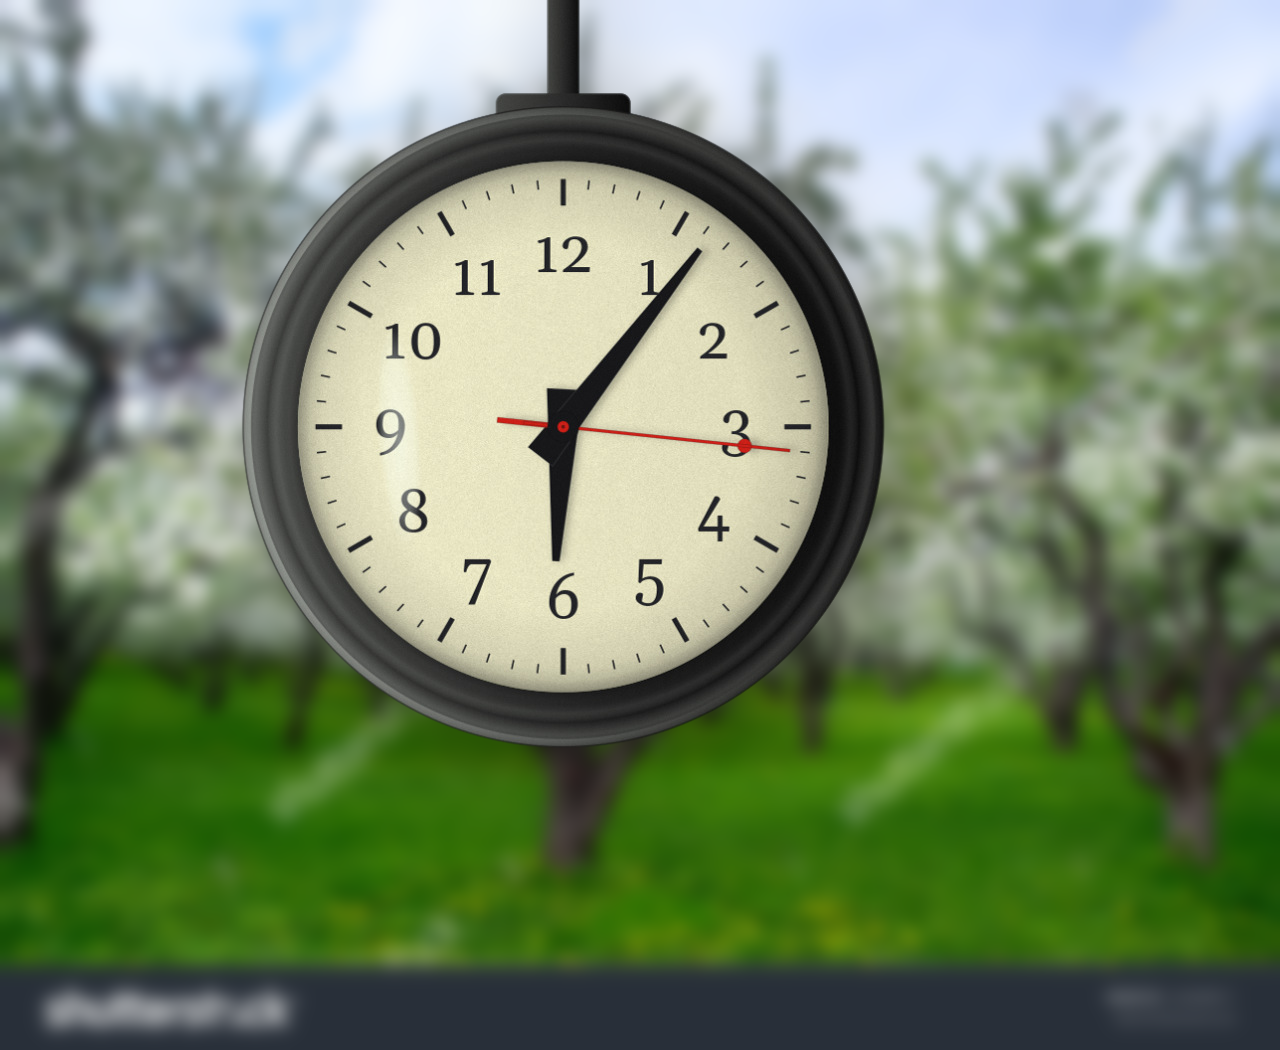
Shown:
h=6 m=6 s=16
